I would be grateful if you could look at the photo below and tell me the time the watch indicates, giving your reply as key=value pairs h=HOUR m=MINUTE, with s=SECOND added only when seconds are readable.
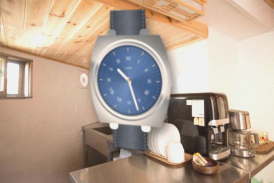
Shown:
h=10 m=27
